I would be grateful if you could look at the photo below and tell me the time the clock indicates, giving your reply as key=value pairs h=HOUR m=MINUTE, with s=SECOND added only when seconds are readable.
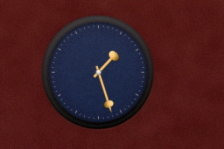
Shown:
h=1 m=27
